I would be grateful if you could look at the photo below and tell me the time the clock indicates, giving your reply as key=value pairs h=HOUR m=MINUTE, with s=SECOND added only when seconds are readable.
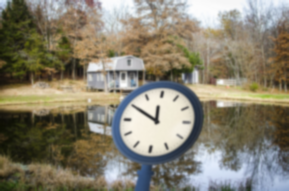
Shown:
h=11 m=50
